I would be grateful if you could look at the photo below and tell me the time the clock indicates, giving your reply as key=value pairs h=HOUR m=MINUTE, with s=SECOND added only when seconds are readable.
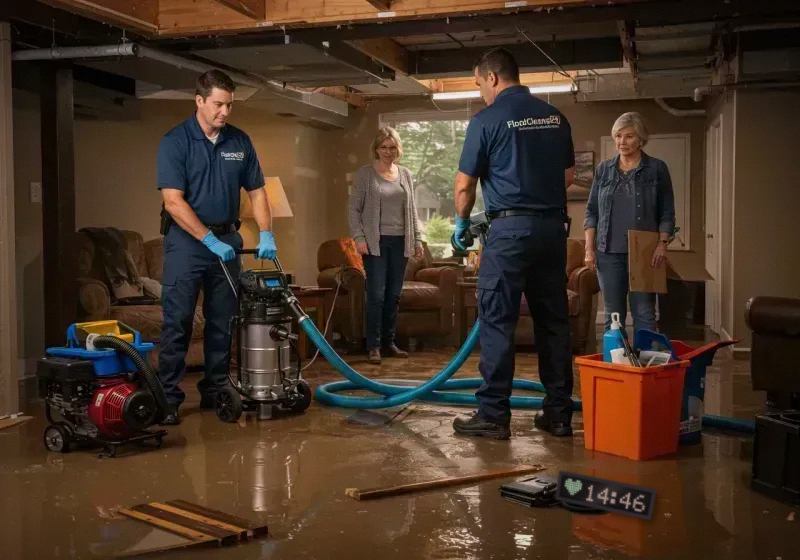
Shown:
h=14 m=46
